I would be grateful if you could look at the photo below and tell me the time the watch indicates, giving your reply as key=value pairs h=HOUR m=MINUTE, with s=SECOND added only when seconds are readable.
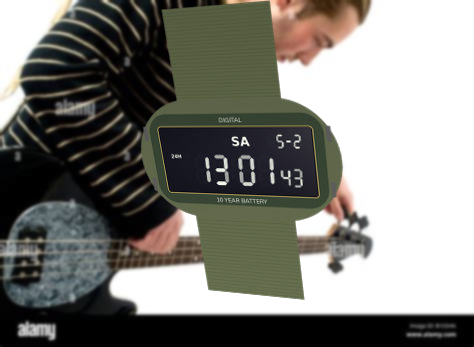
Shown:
h=13 m=1 s=43
